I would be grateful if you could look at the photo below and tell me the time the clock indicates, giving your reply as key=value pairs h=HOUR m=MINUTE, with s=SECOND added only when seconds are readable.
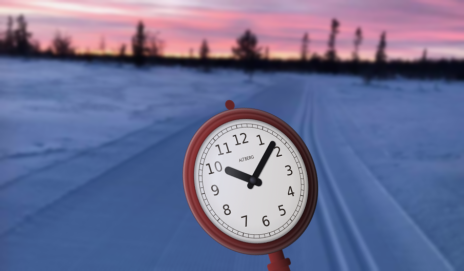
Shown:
h=10 m=8
